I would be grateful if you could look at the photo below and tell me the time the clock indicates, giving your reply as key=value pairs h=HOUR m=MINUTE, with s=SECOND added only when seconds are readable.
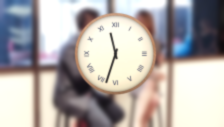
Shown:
h=11 m=33
